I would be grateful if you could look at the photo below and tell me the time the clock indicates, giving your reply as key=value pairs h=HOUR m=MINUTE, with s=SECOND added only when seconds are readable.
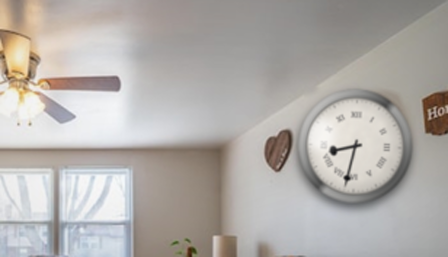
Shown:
h=8 m=32
